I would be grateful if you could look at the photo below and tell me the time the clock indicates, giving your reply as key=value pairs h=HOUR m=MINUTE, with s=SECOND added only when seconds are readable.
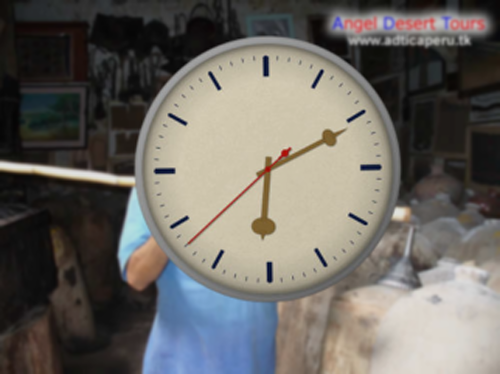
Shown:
h=6 m=10 s=38
